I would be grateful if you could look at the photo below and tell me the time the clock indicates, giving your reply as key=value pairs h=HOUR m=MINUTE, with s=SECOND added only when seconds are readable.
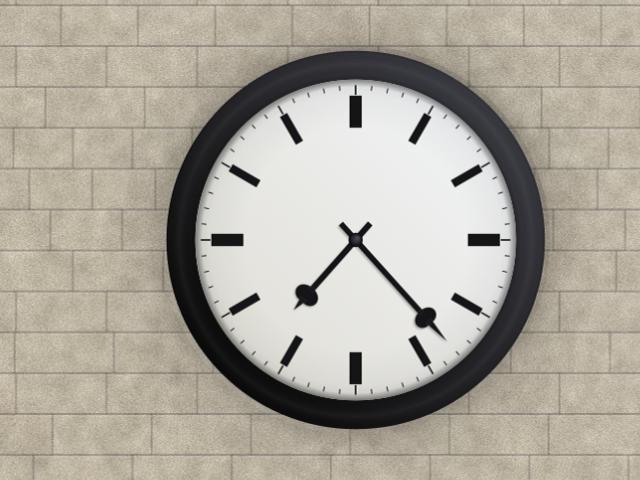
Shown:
h=7 m=23
